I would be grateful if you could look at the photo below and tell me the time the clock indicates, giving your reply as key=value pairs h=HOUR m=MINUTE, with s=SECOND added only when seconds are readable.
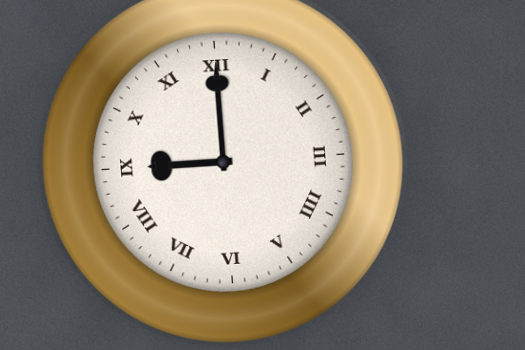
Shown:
h=9 m=0
